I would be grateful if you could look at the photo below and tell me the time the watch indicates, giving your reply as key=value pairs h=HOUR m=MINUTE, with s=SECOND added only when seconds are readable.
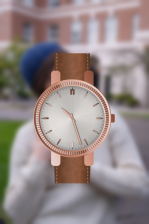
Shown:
h=10 m=27
